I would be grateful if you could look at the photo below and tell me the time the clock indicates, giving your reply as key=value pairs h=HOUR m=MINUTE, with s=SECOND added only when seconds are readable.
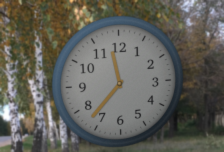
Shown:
h=11 m=37
